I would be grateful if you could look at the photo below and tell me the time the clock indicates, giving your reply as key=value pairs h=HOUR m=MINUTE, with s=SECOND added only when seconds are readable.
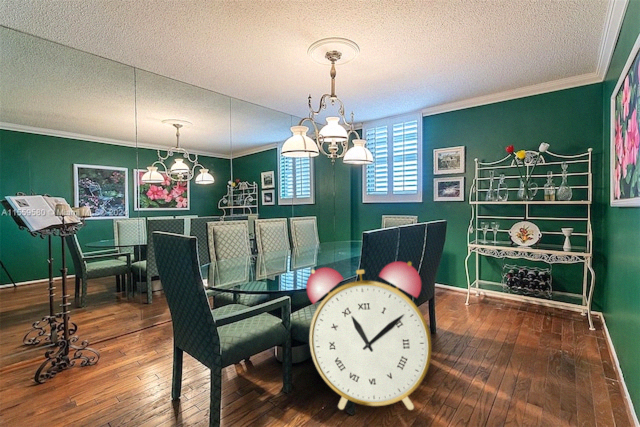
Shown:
h=11 m=9
